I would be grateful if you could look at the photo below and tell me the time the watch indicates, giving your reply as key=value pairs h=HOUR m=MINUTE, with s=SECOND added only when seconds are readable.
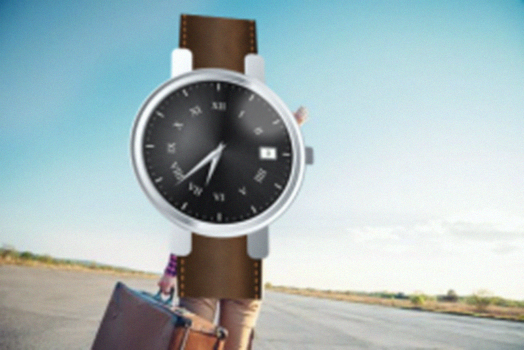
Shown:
h=6 m=38
